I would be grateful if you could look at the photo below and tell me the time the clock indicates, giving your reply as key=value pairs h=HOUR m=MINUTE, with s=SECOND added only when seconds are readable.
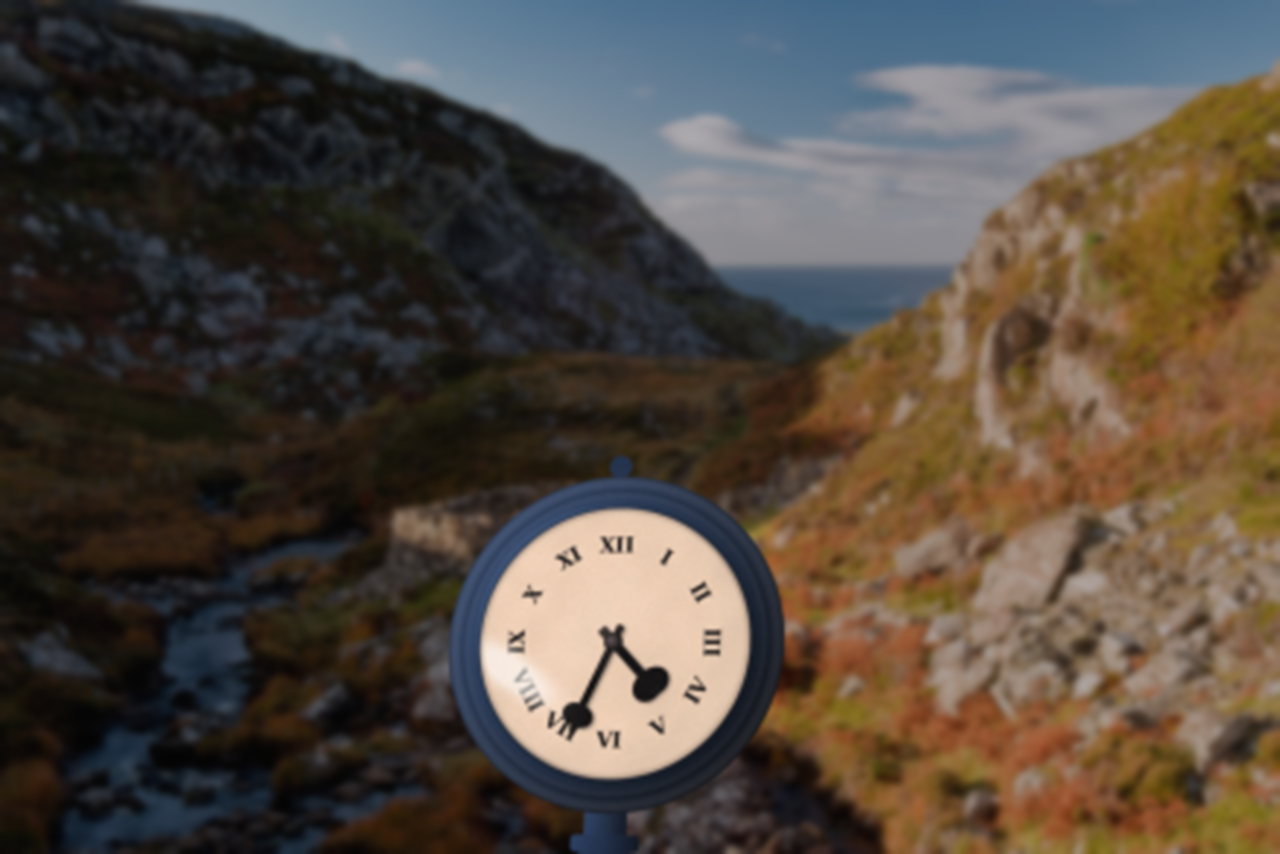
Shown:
h=4 m=34
